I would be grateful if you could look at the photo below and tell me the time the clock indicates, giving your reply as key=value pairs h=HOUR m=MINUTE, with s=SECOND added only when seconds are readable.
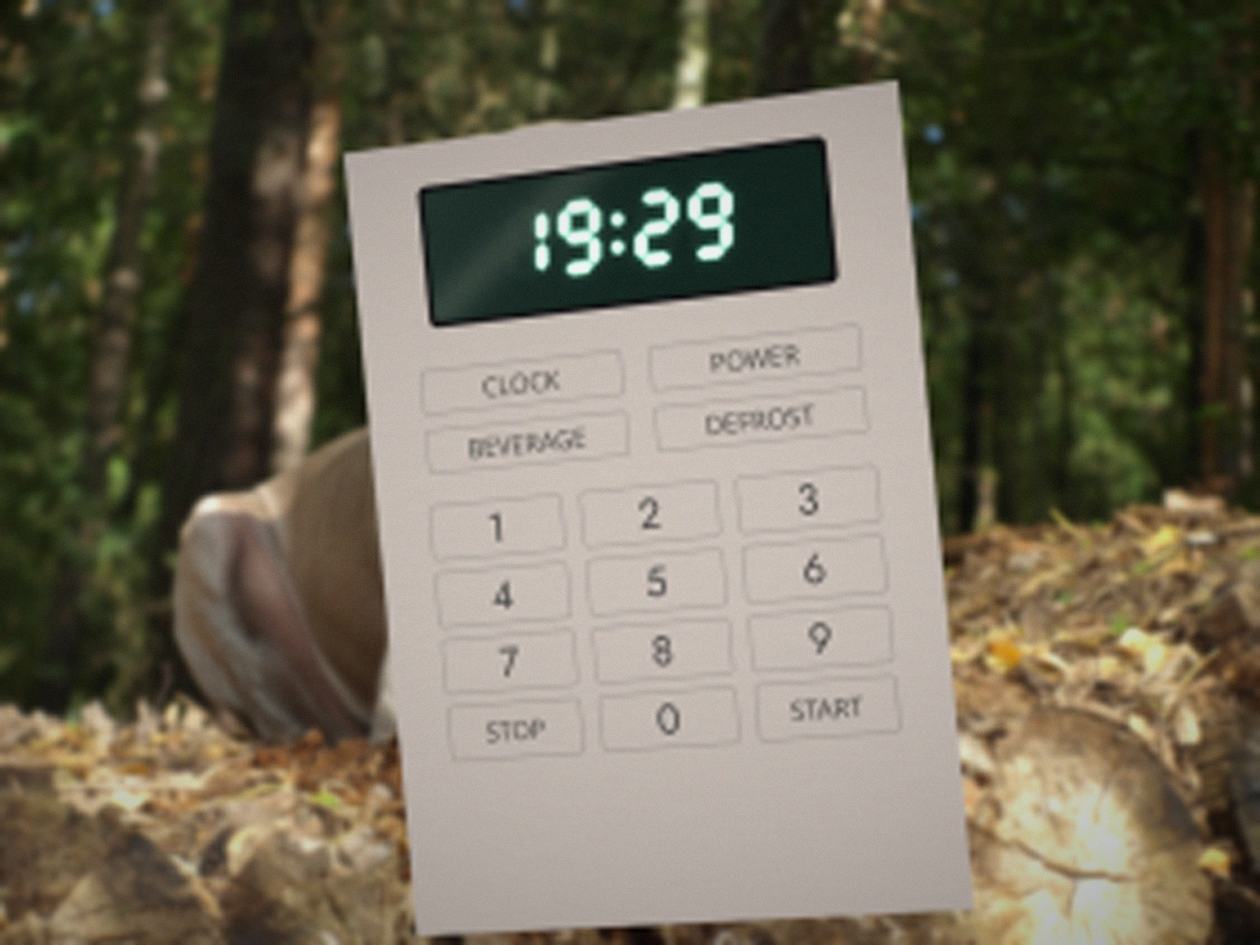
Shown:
h=19 m=29
